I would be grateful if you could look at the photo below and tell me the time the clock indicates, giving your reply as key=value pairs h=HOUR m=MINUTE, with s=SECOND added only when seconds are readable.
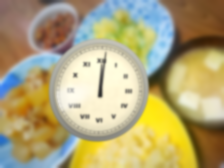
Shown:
h=12 m=1
